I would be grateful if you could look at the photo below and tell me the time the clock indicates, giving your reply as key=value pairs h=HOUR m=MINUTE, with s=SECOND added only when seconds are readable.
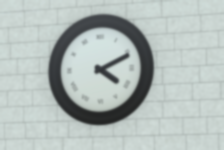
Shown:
h=4 m=11
